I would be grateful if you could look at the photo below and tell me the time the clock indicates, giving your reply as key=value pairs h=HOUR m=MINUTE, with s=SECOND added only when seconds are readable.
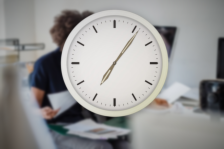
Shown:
h=7 m=6
